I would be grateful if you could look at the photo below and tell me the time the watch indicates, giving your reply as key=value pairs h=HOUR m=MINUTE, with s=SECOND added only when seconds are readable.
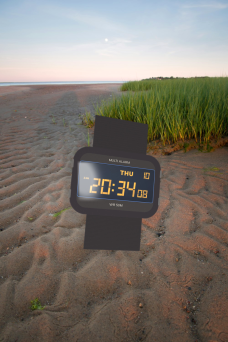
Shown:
h=20 m=34 s=8
